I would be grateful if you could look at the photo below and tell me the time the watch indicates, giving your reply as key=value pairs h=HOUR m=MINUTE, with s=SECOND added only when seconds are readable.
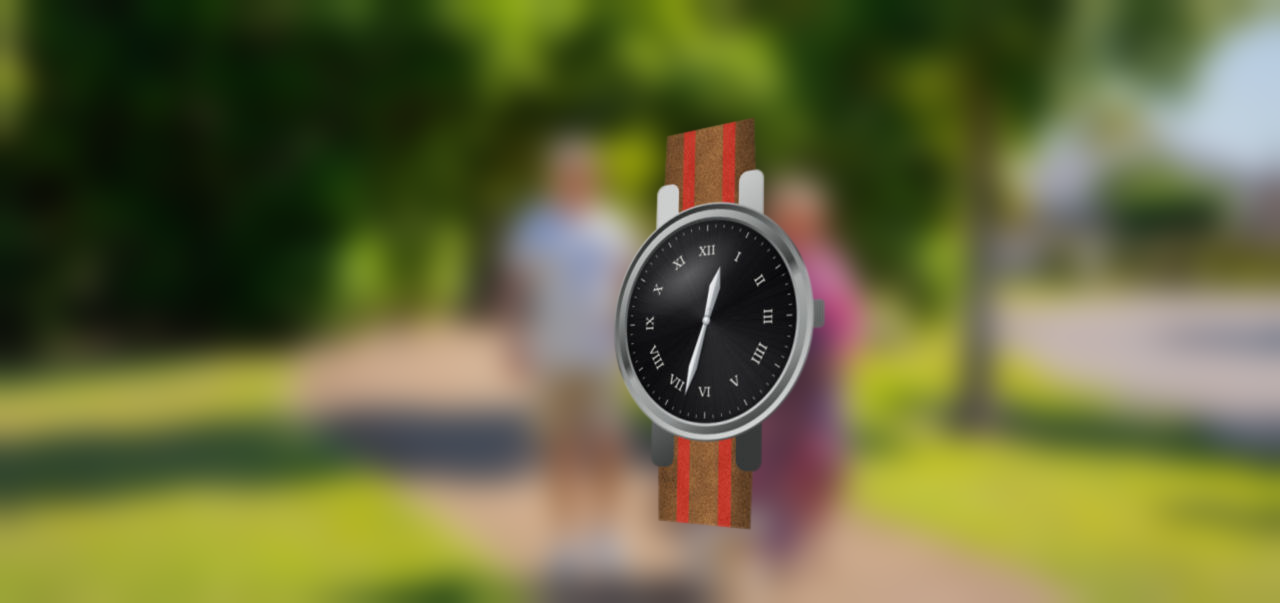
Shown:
h=12 m=33
